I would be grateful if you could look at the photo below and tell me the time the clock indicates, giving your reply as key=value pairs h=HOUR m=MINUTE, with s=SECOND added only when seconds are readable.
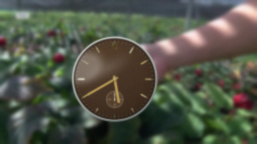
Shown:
h=5 m=40
